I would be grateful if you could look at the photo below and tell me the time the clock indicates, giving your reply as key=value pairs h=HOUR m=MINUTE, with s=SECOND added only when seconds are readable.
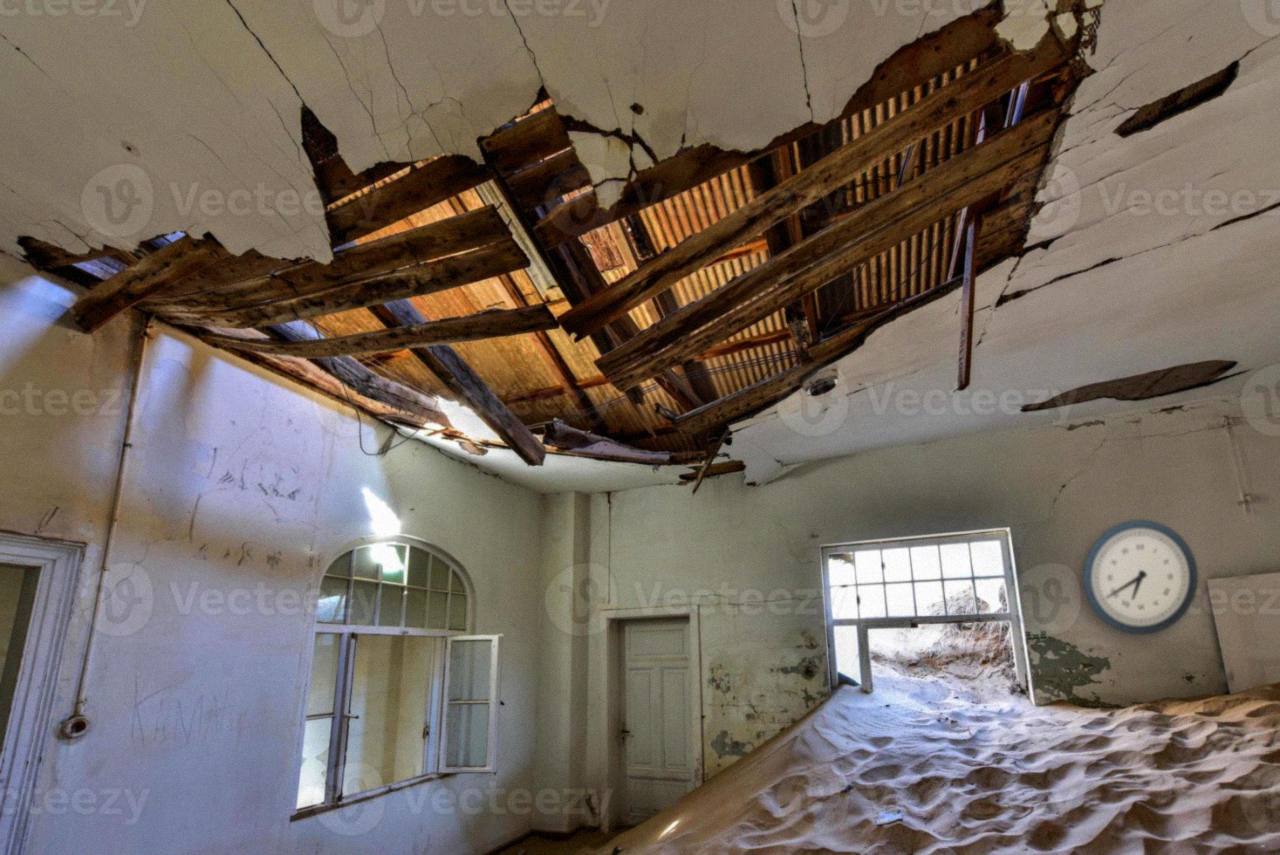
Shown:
h=6 m=40
